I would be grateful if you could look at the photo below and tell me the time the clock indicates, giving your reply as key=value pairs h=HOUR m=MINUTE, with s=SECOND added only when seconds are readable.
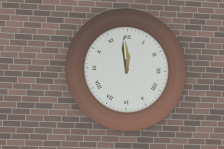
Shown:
h=11 m=59
